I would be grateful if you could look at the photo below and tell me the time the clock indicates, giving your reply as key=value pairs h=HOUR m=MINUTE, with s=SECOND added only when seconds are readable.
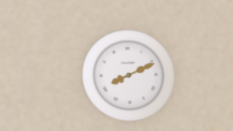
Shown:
h=8 m=11
